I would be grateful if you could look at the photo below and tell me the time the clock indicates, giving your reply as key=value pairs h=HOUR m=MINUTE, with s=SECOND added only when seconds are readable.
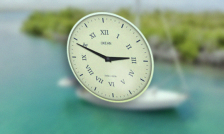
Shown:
h=2 m=49
